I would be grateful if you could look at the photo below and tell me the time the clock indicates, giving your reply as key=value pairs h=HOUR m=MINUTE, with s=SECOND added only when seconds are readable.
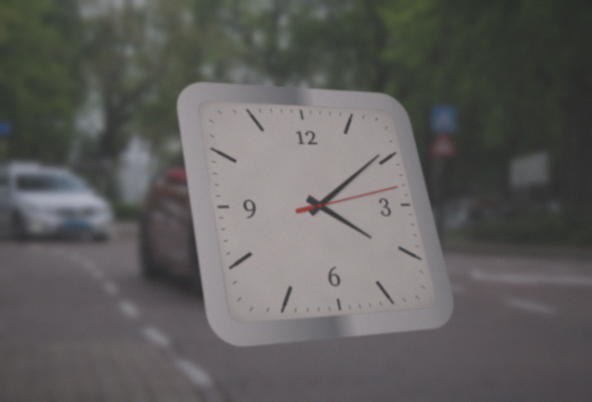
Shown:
h=4 m=9 s=13
